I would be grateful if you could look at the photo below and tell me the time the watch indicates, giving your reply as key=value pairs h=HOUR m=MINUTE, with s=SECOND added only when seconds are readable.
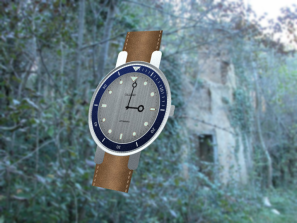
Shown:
h=3 m=1
